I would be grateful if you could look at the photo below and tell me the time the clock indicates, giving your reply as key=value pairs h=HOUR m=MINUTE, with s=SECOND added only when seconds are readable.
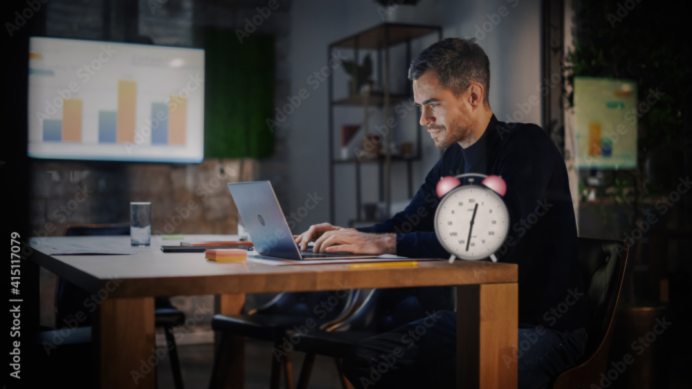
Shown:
h=12 m=32
